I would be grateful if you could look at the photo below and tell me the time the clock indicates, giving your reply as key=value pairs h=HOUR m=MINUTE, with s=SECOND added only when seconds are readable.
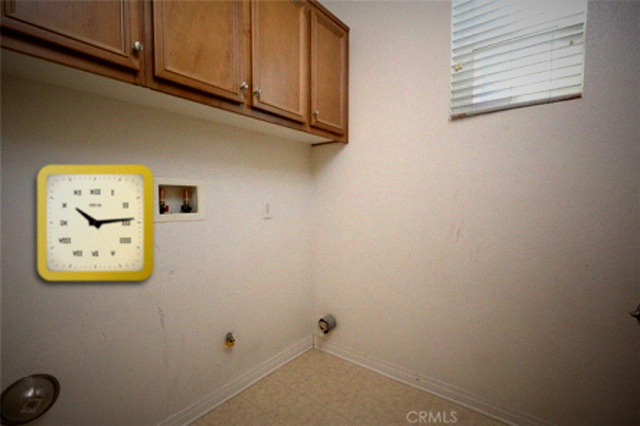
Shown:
h=10 m=14
